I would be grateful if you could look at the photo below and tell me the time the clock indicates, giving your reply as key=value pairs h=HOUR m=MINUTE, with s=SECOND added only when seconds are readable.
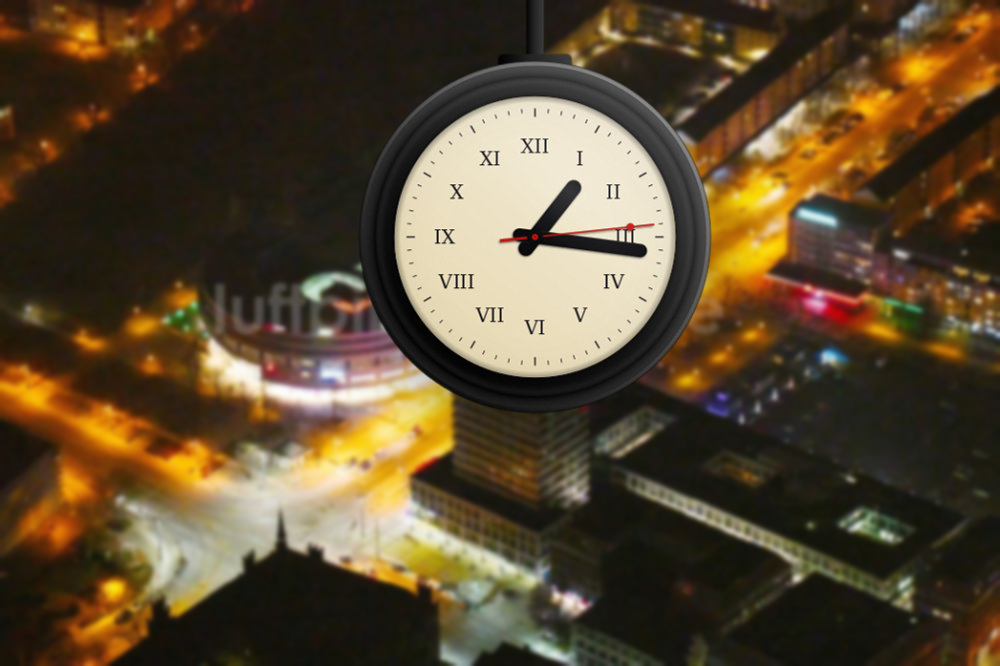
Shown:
h=1 m=16 s=14
